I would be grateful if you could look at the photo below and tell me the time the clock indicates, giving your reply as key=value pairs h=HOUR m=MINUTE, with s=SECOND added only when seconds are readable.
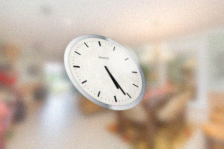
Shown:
h=5 m=26
